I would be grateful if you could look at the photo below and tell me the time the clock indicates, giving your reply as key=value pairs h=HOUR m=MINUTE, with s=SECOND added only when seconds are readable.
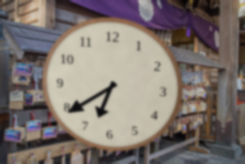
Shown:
h=6 m=39
